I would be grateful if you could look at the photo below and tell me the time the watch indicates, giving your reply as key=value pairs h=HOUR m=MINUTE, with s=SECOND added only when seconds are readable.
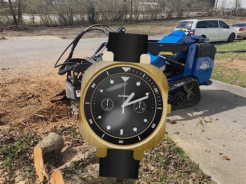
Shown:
h=1 m=11
